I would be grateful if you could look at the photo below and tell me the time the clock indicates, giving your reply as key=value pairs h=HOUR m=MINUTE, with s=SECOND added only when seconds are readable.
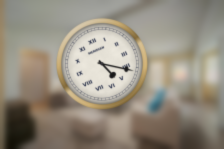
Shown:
h=5 m=21
